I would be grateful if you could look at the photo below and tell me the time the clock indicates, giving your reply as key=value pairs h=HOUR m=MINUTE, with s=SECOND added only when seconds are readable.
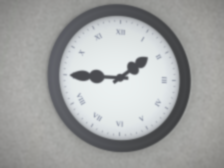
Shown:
h=1 m=45
